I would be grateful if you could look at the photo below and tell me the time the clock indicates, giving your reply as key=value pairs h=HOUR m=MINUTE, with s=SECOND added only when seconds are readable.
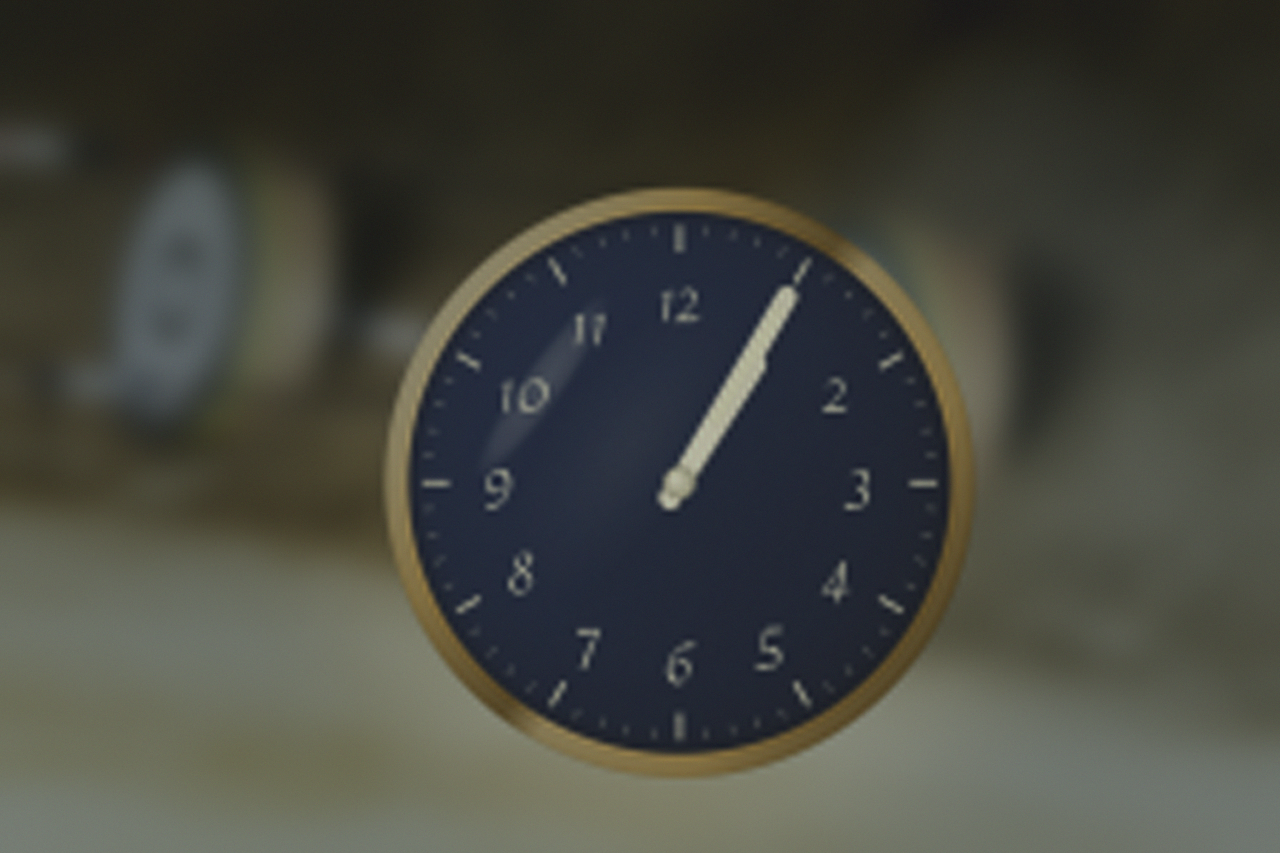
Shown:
h=1 m=5
